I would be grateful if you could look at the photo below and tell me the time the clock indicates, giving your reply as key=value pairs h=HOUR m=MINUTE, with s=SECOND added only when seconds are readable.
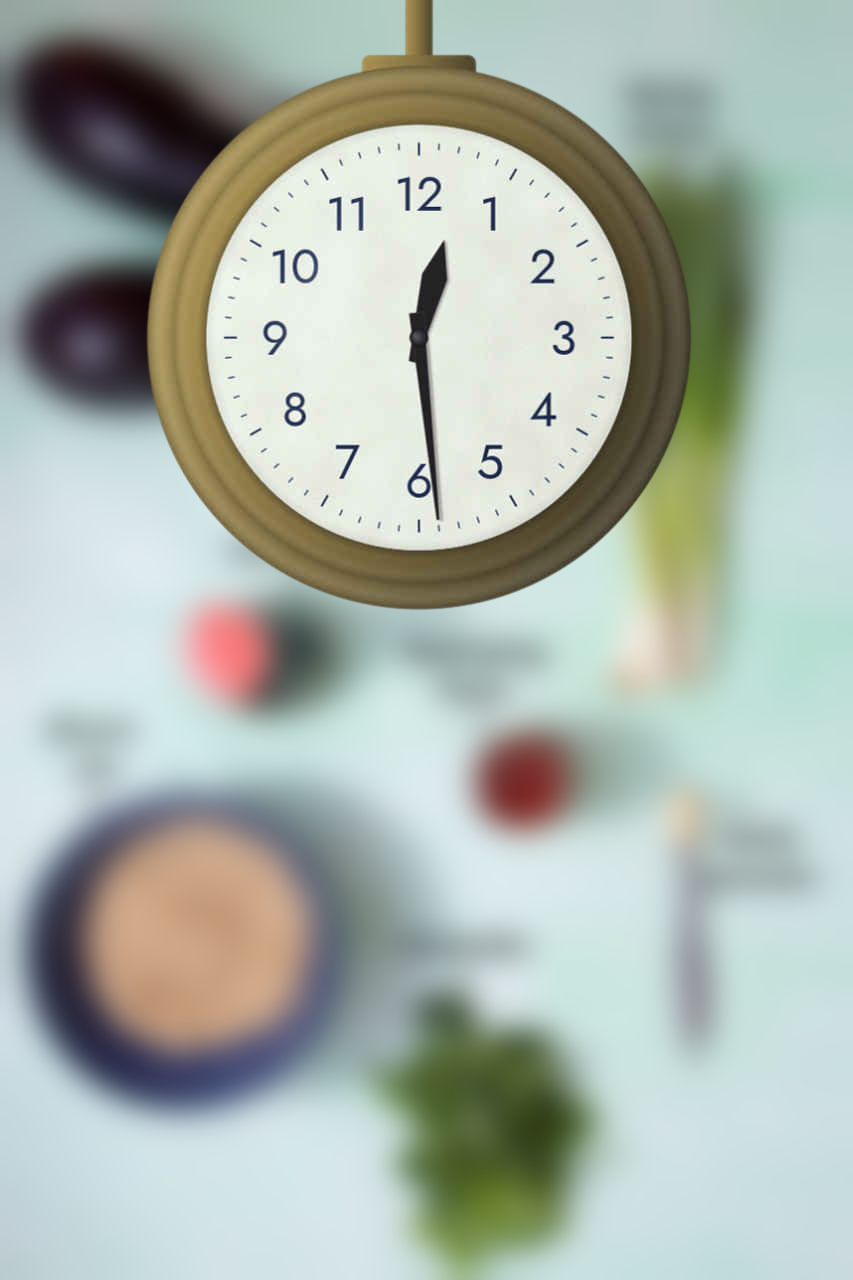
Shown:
h=12 m=29
